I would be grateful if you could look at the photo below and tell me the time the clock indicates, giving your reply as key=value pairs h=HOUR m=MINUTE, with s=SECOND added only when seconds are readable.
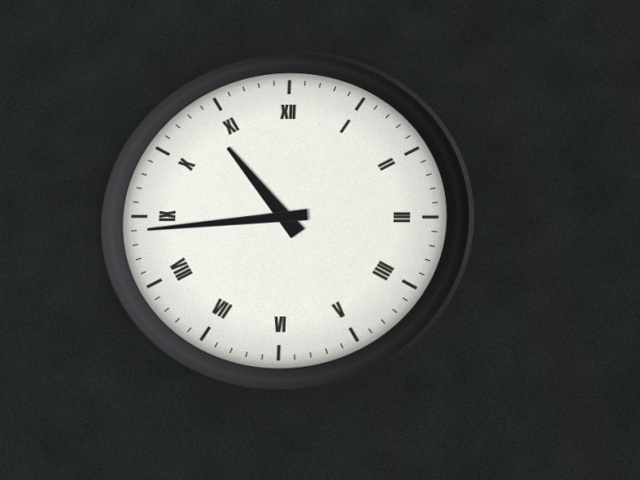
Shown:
h=10 m=44
